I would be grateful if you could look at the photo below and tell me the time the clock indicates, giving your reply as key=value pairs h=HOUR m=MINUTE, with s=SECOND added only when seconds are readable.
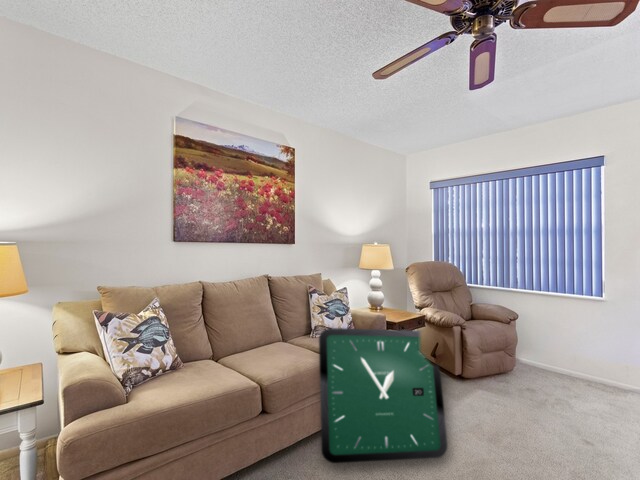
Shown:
h=12 m=55
